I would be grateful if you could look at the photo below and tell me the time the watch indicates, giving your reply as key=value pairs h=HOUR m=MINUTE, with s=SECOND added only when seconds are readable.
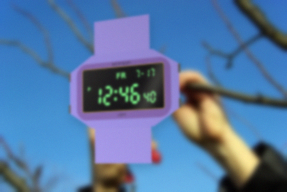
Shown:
h=12 m=46
